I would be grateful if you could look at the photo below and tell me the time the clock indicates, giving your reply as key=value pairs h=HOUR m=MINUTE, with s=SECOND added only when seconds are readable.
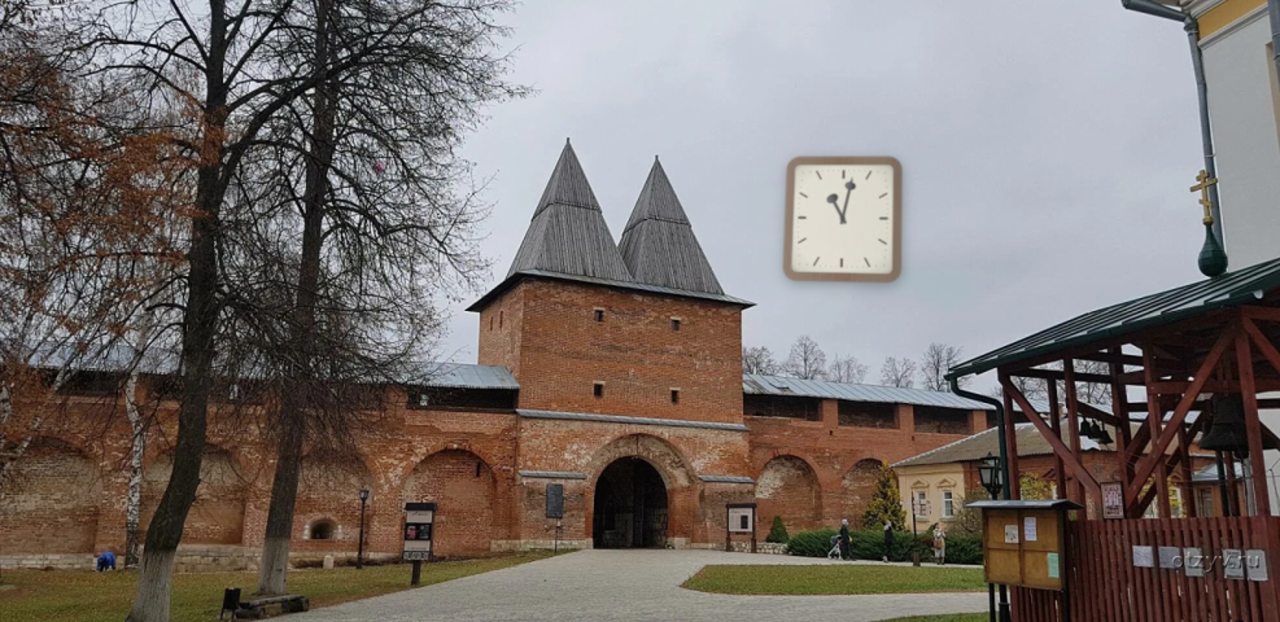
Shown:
h=11 m=2
